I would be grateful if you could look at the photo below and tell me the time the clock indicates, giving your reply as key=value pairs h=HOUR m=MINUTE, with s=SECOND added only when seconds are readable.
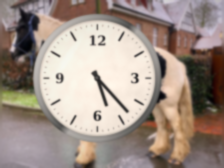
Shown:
h=5 m=23
